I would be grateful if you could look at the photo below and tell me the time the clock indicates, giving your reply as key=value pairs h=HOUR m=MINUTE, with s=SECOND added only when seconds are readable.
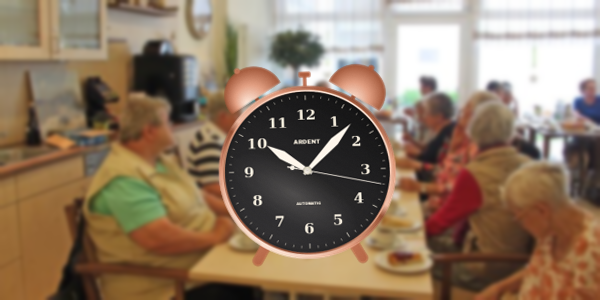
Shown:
h=10 m=7 s=17
